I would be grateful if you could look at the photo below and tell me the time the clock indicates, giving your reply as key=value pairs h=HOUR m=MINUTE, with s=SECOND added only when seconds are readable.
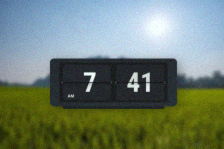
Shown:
h=7 m=41
